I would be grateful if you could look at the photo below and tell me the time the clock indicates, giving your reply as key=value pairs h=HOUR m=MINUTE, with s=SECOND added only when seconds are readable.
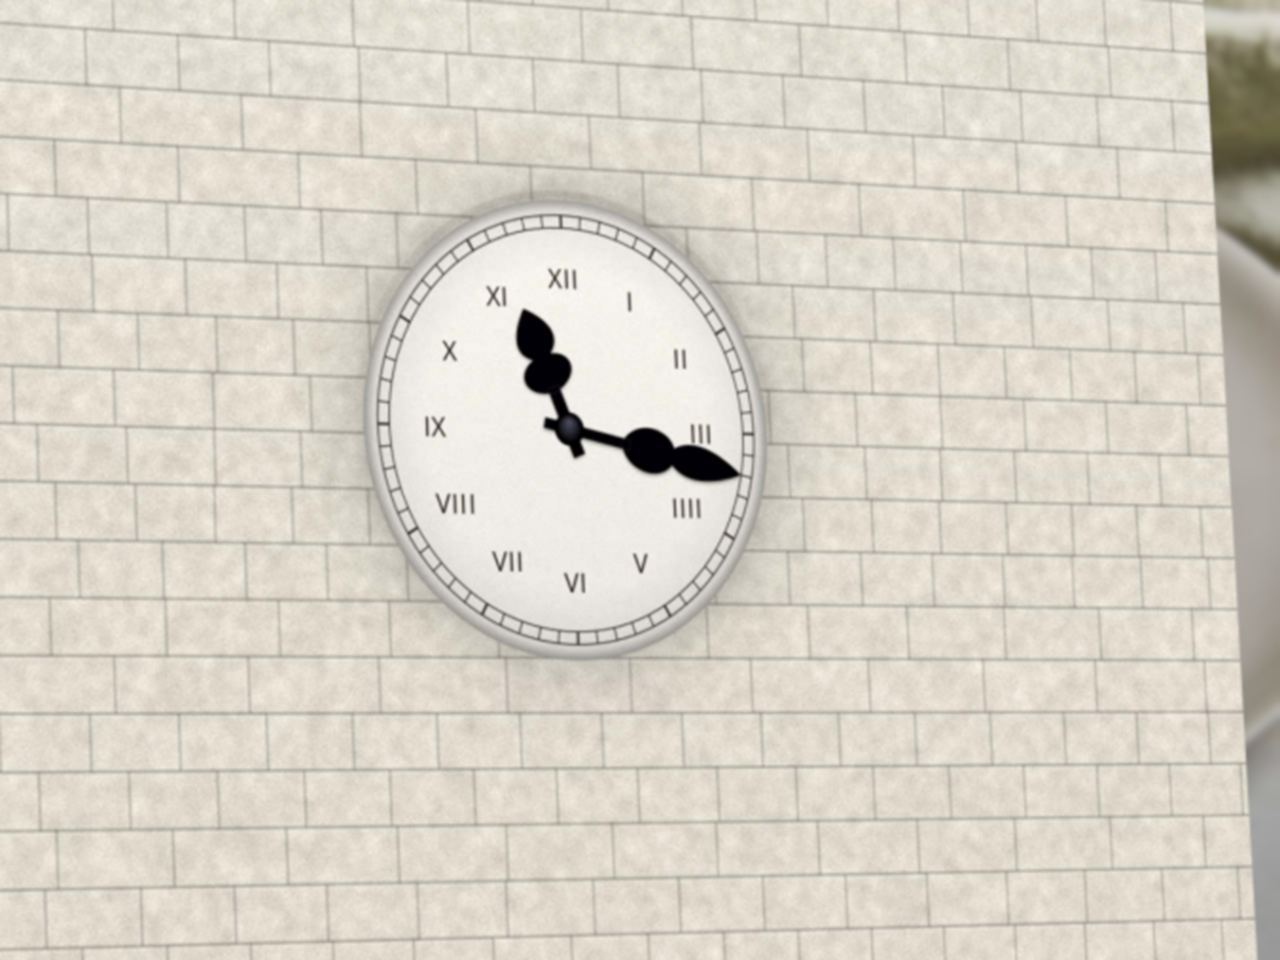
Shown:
h=11 m=17
